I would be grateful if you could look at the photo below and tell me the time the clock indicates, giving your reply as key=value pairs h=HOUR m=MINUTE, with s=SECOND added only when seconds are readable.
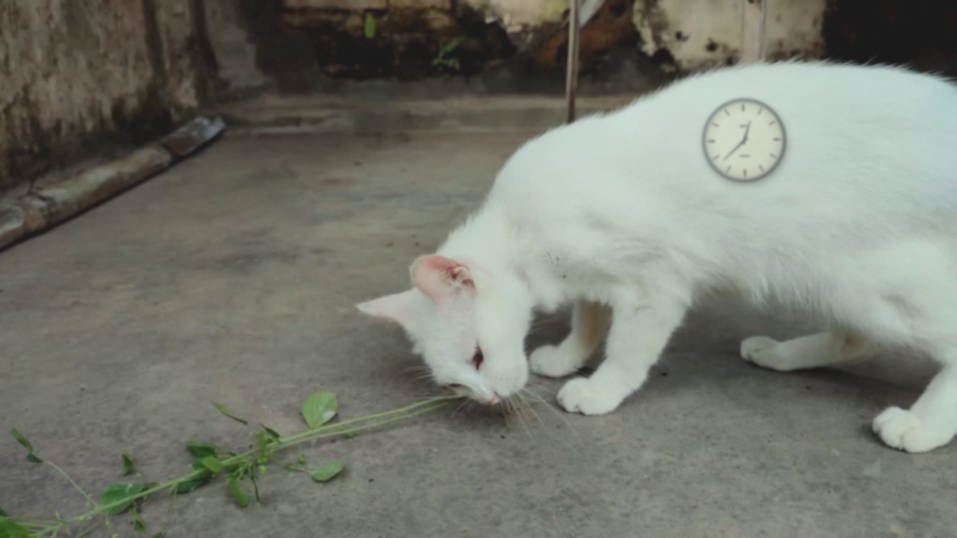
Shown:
h=12 m=38
